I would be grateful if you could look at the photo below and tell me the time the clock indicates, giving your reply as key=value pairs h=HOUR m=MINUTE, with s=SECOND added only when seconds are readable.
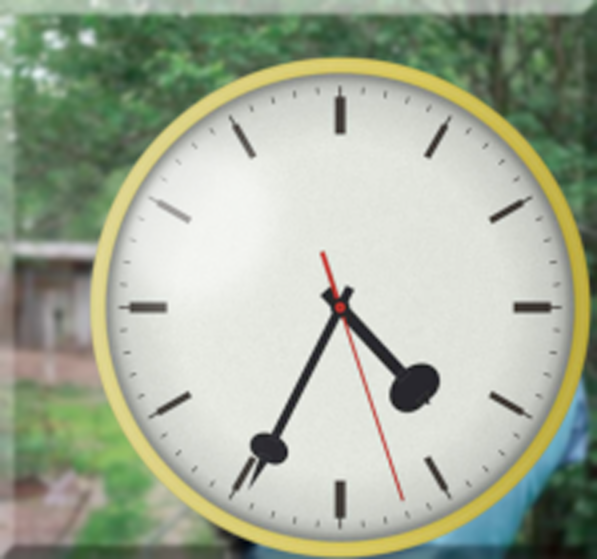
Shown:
h=4 m=34 s=27
